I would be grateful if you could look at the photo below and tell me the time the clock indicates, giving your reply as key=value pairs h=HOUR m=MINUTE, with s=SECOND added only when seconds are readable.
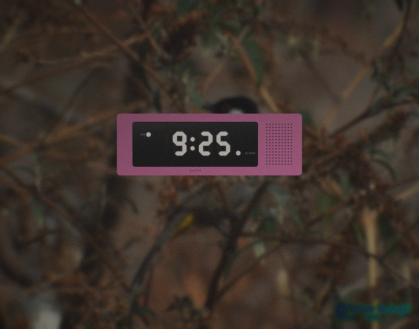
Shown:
h=9 m=25
